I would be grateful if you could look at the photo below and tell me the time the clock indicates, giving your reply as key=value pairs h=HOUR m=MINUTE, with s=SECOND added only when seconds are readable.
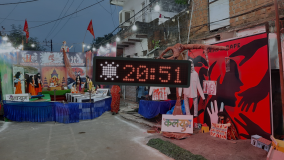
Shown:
h=20 m=51
